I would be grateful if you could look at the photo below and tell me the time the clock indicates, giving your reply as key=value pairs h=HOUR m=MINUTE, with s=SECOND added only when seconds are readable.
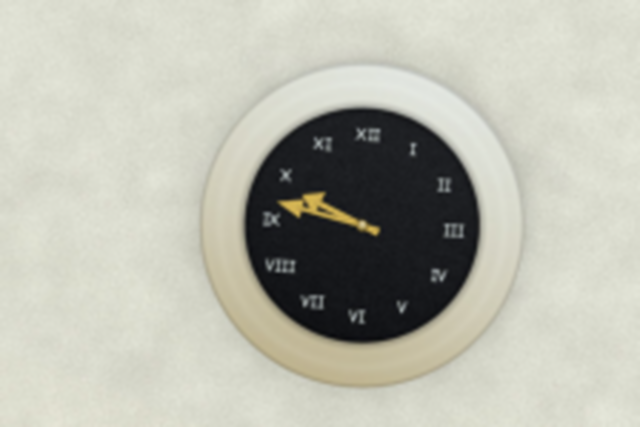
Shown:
h=9 m=47
